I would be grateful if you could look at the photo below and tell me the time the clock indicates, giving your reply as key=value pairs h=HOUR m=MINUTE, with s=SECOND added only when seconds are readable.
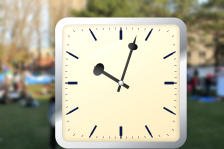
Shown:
h=10 m=3
